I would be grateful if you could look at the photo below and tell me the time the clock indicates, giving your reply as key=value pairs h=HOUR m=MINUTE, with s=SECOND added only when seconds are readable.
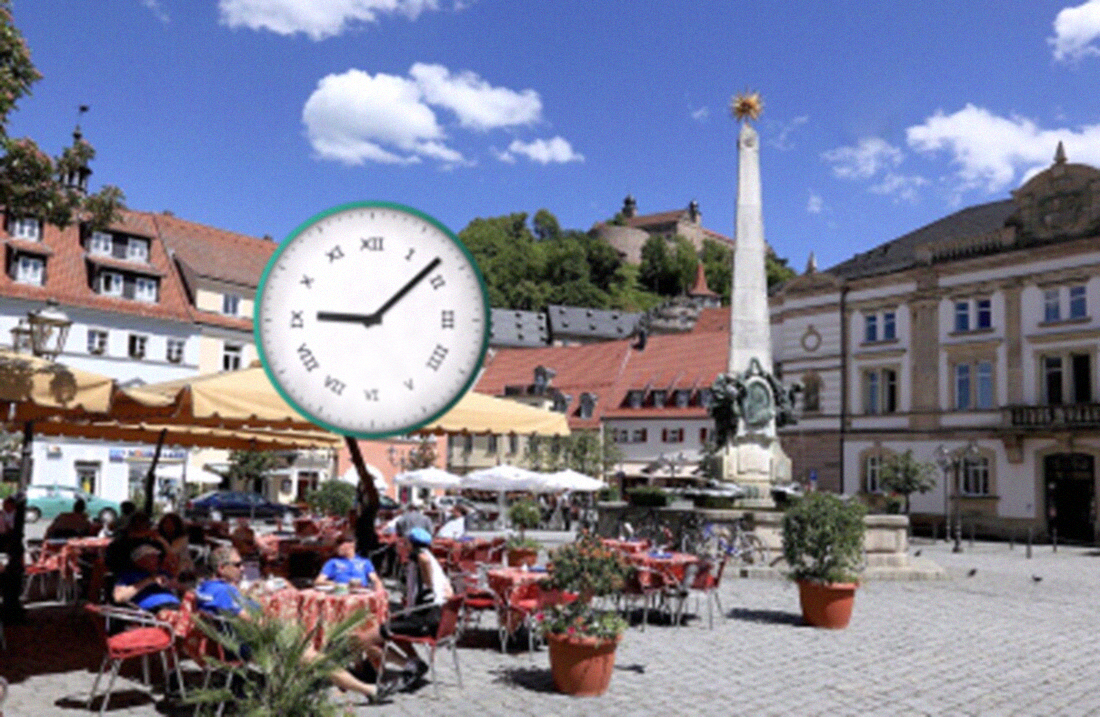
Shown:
h=9 m=8
